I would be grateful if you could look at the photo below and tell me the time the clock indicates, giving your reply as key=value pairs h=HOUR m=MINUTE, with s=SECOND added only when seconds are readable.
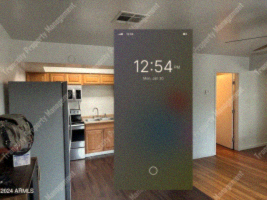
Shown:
h=12 m=54
